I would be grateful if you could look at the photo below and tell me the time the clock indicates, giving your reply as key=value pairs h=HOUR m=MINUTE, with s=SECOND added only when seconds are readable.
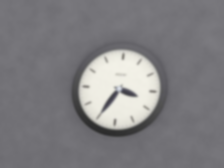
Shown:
h=3 m=35
